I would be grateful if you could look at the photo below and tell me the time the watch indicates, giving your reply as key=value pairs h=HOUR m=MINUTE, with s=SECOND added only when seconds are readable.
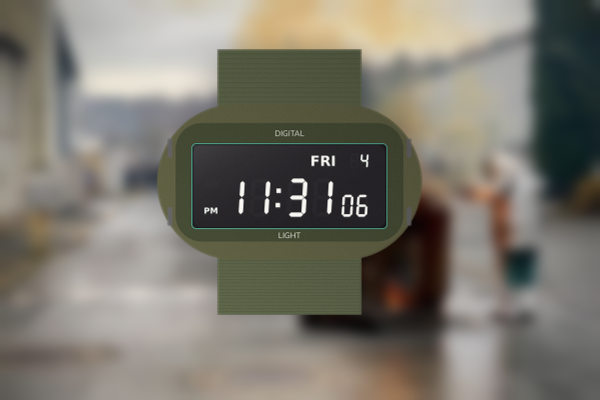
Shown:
h=11 m=31 s=6
